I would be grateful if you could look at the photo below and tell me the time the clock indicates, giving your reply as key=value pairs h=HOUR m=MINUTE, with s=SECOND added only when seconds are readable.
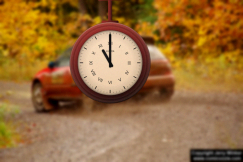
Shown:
h=11 m=0
